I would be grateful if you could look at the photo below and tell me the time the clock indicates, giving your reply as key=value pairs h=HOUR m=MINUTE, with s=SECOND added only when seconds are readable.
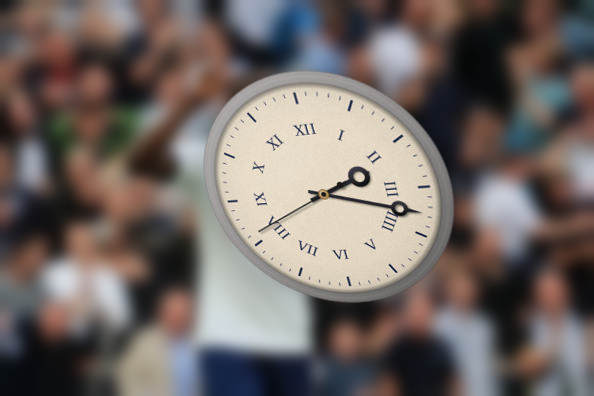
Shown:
h=2 m=17 s=41
